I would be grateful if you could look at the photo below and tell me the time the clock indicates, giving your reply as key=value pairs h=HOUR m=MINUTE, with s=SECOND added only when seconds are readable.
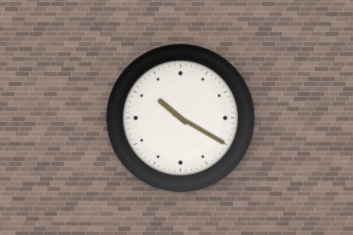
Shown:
h=10 m=20
